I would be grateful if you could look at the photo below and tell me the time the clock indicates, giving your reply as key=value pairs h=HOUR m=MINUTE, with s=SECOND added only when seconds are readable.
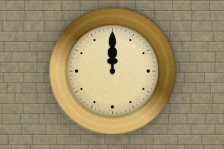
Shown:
h=12 m=0
